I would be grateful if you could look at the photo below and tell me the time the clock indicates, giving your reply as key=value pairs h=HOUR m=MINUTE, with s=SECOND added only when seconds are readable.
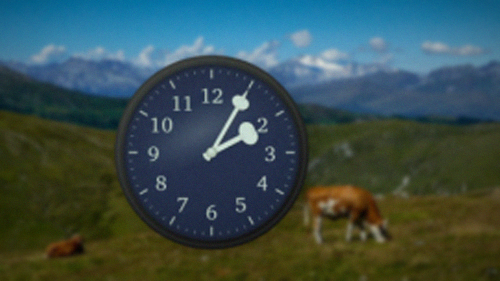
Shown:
h=2 m=5
